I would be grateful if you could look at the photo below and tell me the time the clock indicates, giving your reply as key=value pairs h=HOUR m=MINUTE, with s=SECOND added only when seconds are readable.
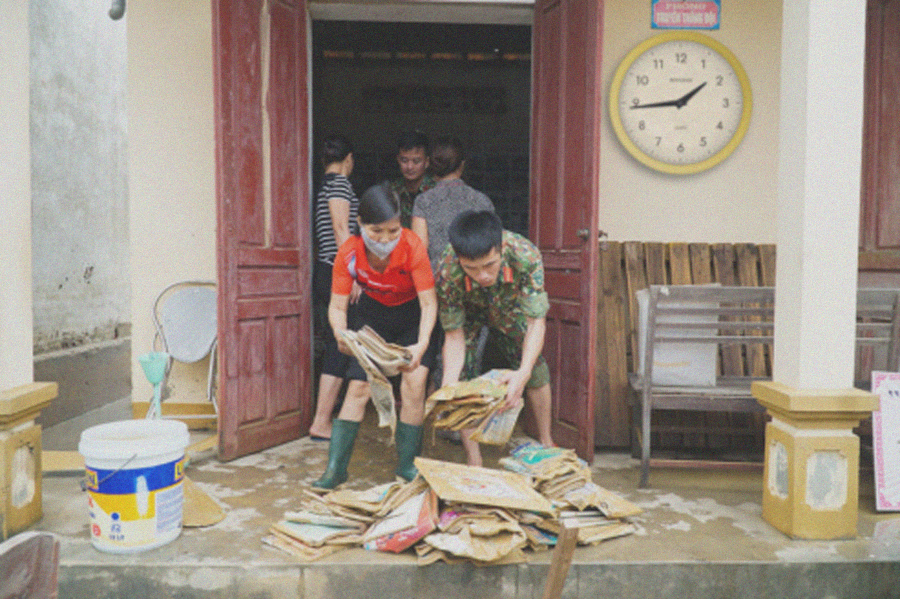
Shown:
h=1 m=44
